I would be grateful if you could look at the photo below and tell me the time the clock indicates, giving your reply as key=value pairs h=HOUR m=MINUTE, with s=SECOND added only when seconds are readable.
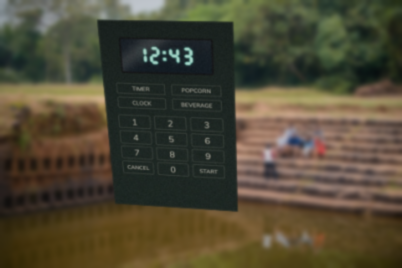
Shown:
h=12 m=43
